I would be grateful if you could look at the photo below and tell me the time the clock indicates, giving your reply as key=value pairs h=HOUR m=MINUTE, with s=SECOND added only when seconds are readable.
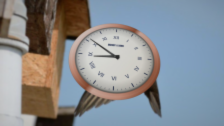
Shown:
h=8 m=51
